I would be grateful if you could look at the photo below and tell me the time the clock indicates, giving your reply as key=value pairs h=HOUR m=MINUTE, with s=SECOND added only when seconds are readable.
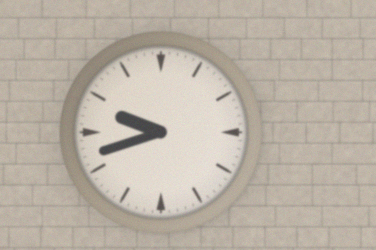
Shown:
h=9 m=42
